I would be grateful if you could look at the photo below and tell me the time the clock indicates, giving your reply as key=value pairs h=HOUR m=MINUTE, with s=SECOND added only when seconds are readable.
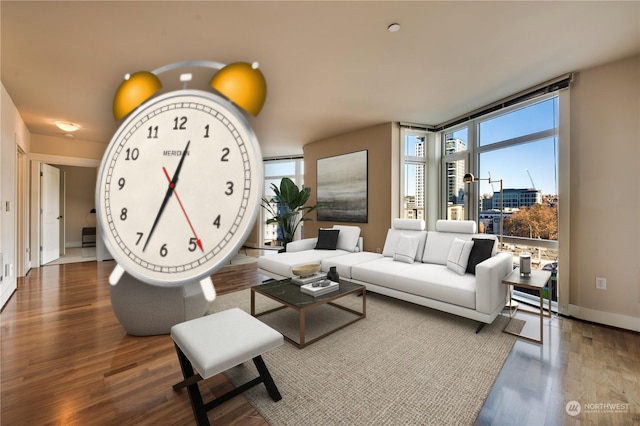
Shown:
h=12 m=33 s=24
